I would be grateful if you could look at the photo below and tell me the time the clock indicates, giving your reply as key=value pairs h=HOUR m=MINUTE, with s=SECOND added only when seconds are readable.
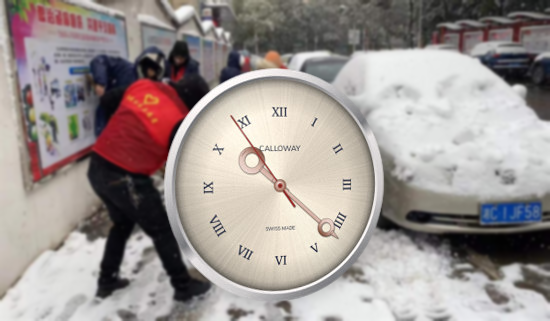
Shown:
h=10 m=21 s=54
